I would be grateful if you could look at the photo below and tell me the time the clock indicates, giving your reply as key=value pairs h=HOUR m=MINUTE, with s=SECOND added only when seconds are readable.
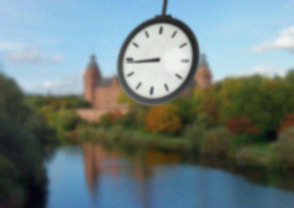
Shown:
h=8 m=44
